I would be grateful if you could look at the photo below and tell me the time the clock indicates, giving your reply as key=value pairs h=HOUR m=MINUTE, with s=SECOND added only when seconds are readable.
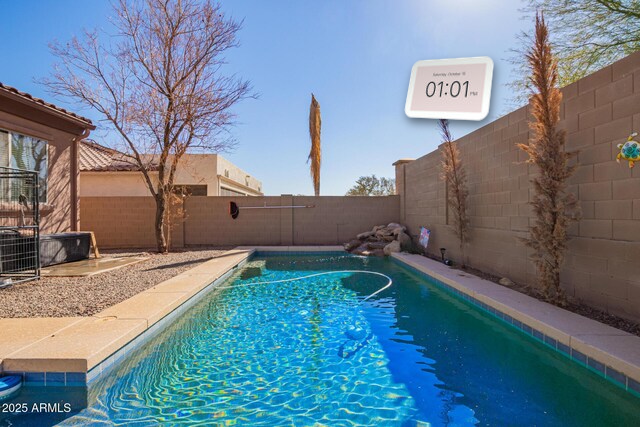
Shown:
h=1 m=1
